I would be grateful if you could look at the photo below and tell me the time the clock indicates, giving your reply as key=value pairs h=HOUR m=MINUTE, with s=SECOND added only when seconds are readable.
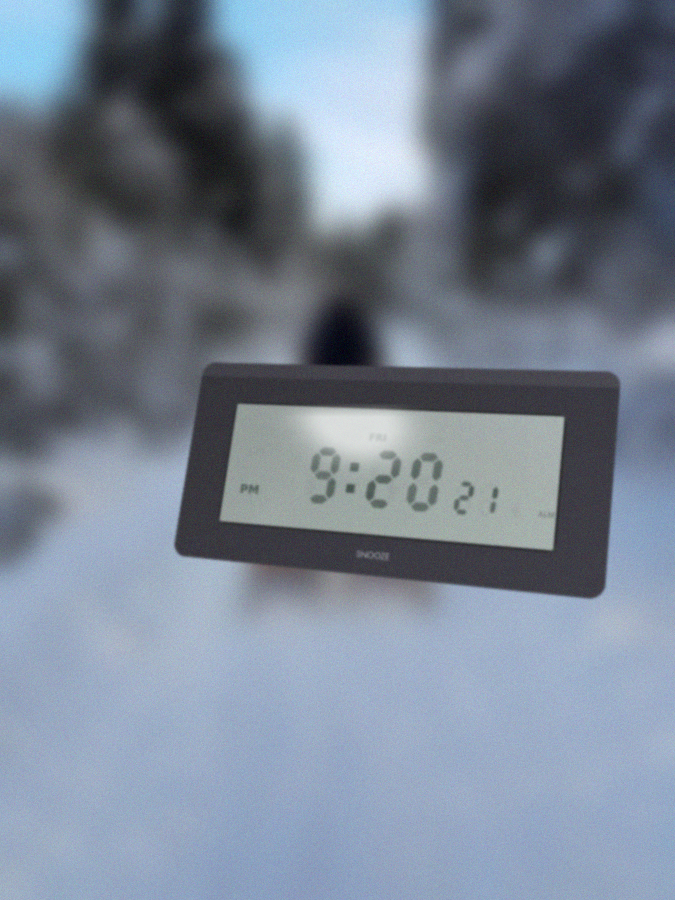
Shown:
h=9 m=20 s=21
